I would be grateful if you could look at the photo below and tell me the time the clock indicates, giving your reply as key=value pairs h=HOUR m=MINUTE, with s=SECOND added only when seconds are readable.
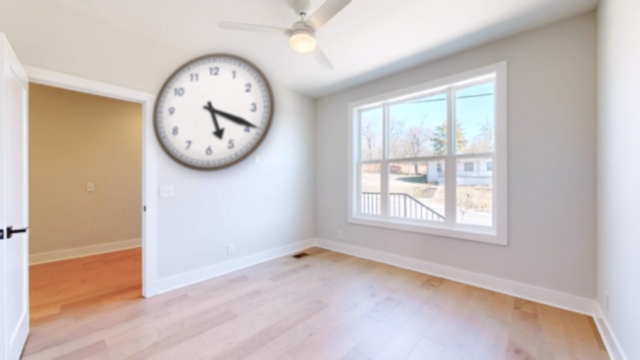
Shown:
h=5 m=19
